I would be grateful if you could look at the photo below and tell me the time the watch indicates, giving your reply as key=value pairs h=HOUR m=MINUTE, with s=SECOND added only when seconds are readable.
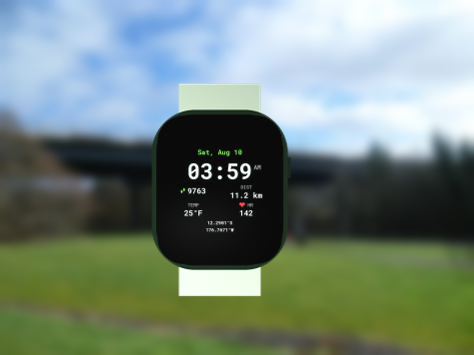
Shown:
h=3 m=59
